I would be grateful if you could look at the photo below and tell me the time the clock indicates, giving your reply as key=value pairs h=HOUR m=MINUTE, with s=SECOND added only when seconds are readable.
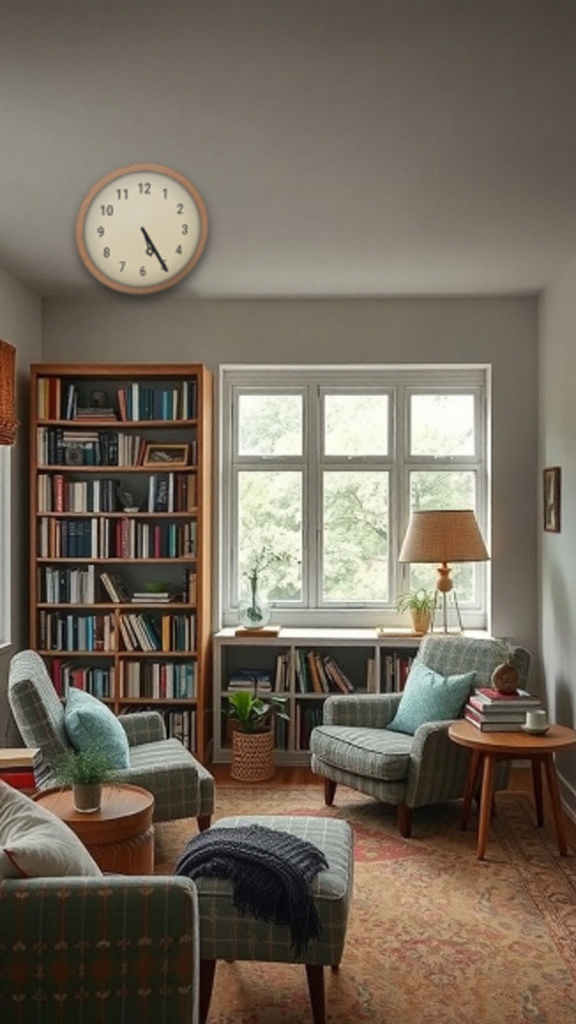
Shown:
h=5 m=25
